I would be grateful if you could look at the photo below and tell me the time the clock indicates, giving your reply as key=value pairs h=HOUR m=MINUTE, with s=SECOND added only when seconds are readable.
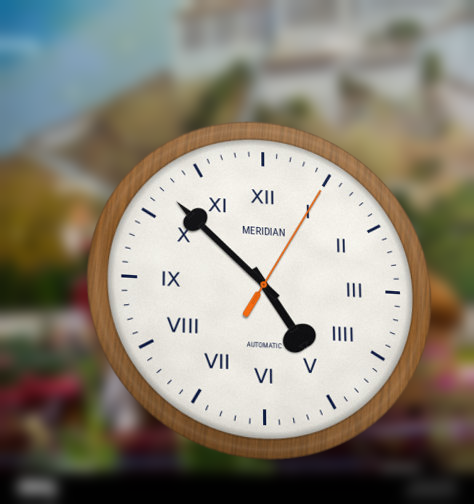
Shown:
h=4 m=52 s=5
